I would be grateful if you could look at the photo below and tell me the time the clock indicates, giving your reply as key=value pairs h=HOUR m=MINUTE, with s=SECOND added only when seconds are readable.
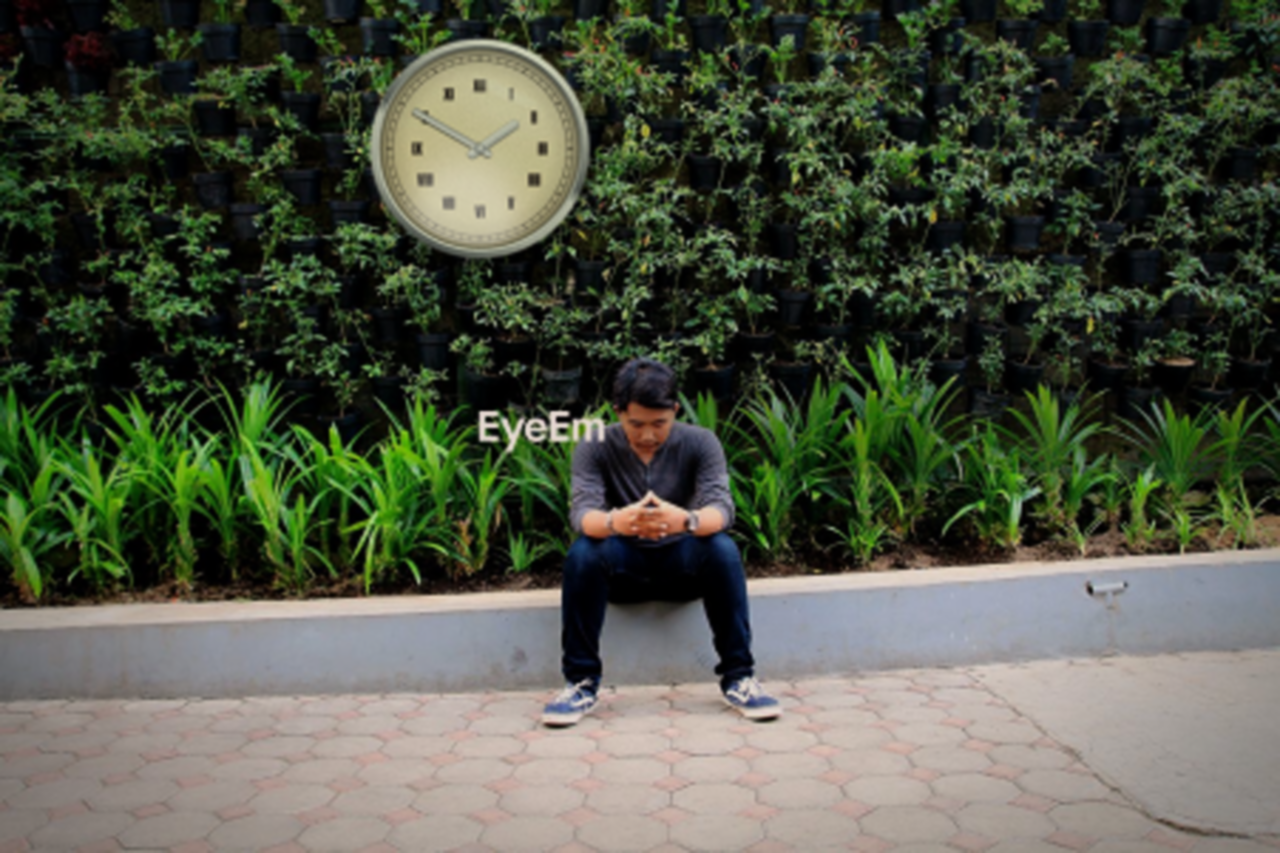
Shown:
h=1 m=50
